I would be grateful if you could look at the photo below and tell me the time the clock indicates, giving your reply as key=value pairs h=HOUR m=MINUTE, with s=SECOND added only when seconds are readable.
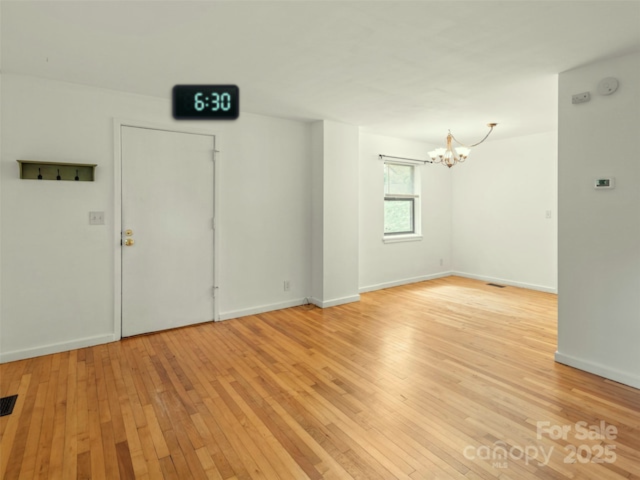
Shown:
h=6 m=30
